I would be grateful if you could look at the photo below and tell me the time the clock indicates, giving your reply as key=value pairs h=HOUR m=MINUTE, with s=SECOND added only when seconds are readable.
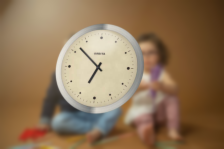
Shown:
h=6 m=52
